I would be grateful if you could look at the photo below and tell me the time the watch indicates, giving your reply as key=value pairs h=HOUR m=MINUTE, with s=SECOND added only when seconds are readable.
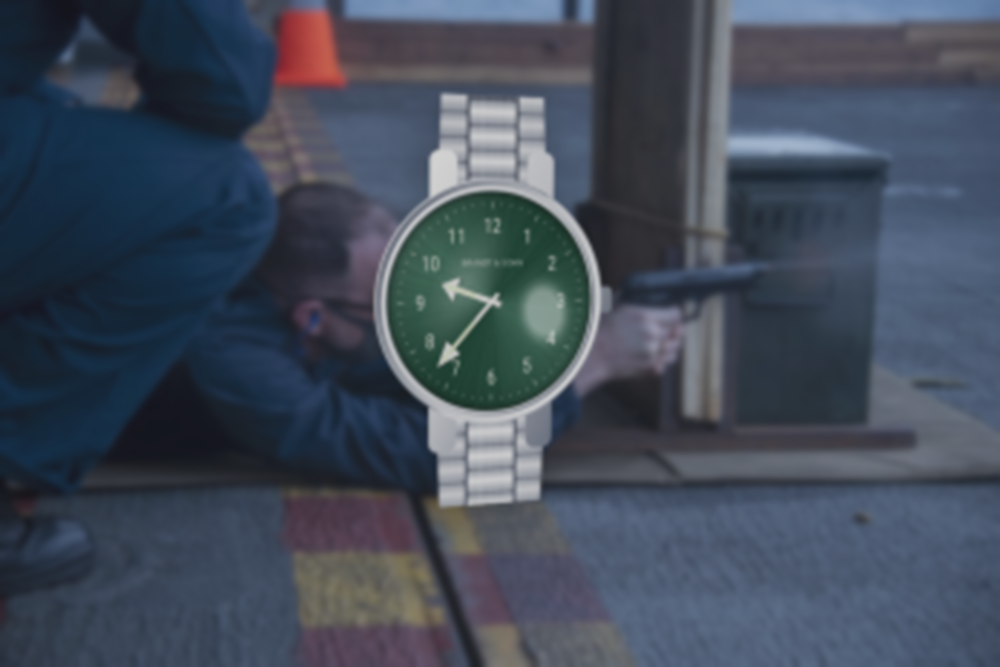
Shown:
h=9 m=37
